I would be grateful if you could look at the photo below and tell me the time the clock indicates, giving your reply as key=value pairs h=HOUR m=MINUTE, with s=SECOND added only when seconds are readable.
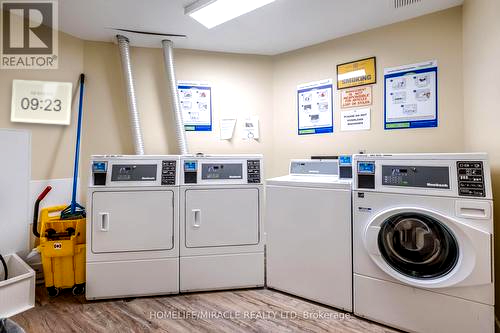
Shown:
h=9 m=23
